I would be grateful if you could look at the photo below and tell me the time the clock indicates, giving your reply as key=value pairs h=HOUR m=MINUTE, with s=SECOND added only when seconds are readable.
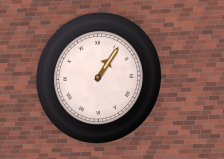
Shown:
h=1 m=6
